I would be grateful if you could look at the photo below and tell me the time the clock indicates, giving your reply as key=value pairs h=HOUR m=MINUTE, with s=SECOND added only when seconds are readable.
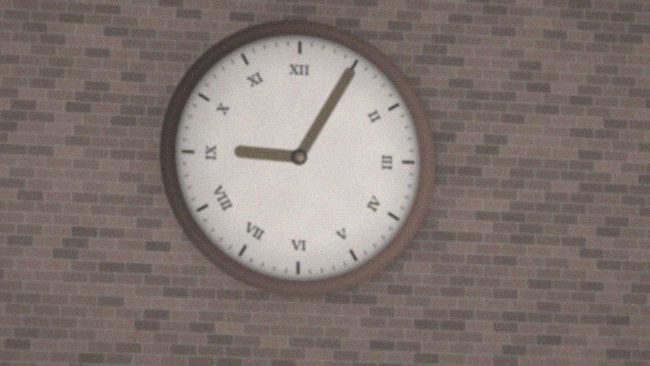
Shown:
h=9 m=5
